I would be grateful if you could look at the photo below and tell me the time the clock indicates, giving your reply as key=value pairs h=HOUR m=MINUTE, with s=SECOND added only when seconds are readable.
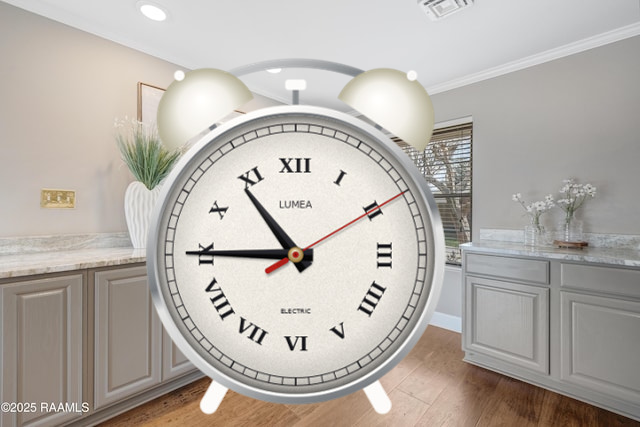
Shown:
h=10 m=45 s=10
